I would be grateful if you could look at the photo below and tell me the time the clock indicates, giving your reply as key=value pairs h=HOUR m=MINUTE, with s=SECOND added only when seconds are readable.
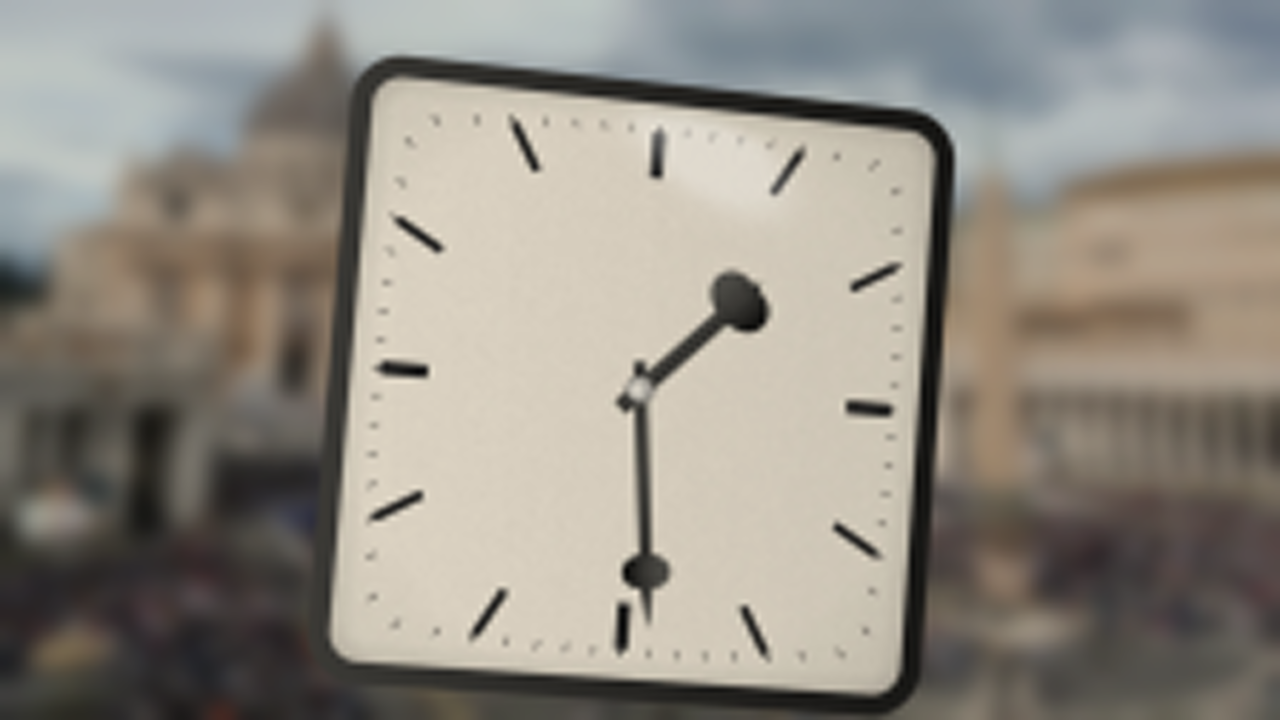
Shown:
h=1 m=29
